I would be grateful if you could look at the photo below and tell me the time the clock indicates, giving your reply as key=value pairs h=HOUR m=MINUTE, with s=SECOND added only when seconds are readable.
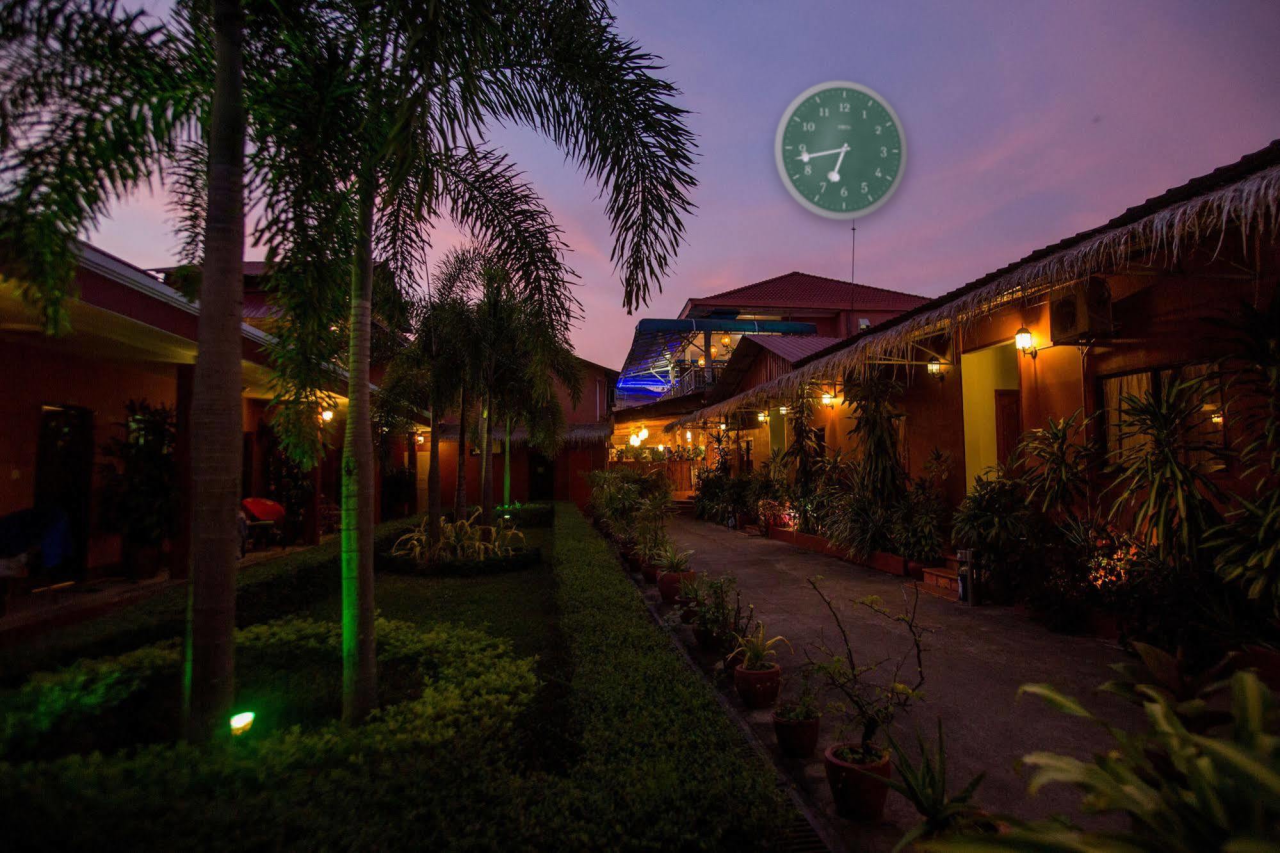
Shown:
h=6 m=43
